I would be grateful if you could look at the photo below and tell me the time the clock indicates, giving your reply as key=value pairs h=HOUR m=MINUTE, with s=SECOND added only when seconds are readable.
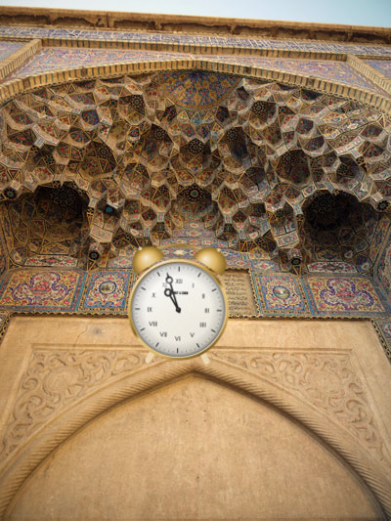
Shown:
h=10 m=57
